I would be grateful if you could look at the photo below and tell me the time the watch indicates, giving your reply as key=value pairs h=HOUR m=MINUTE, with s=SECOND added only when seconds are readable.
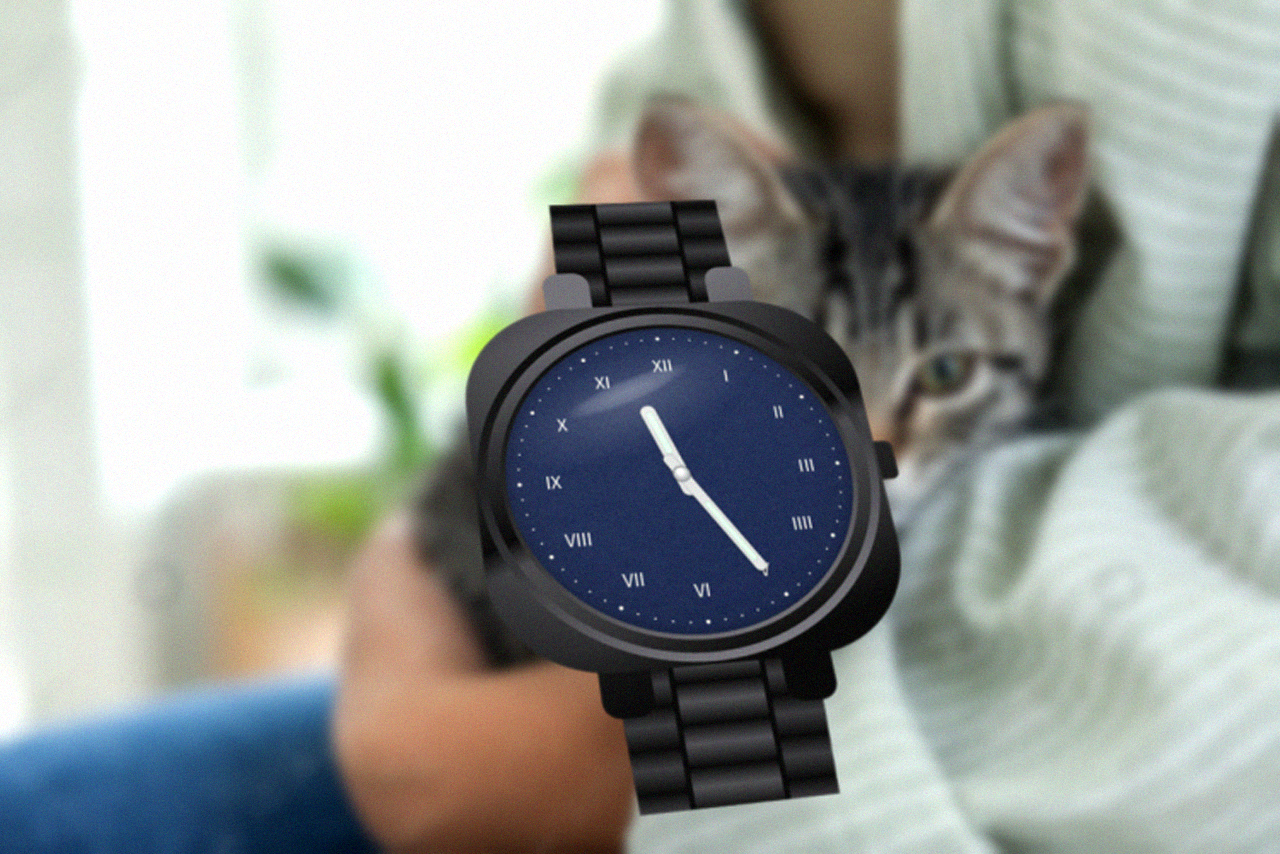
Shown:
h=11 m=25
